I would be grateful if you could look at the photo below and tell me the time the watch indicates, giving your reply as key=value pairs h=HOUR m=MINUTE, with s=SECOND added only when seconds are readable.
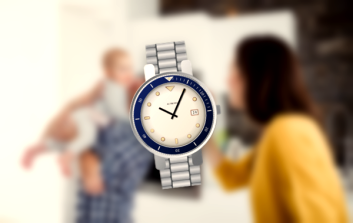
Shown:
h=10 m=5
